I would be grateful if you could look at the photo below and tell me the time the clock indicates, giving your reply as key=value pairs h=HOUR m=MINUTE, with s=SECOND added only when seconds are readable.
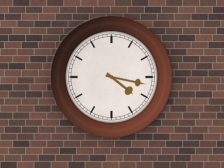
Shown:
h=4 m=17
